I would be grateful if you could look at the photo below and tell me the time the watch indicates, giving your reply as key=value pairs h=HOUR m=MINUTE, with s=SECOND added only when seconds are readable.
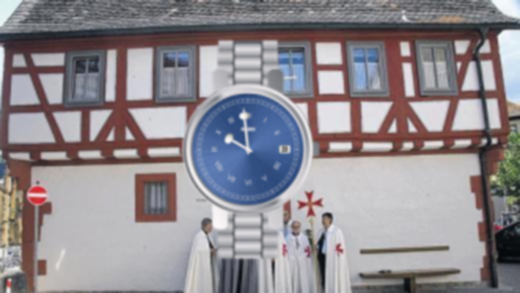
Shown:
h=9 m=59
